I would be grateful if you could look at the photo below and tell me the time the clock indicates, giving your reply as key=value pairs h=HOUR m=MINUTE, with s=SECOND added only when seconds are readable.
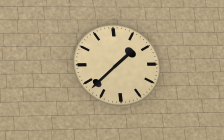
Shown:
h=1 m=38
